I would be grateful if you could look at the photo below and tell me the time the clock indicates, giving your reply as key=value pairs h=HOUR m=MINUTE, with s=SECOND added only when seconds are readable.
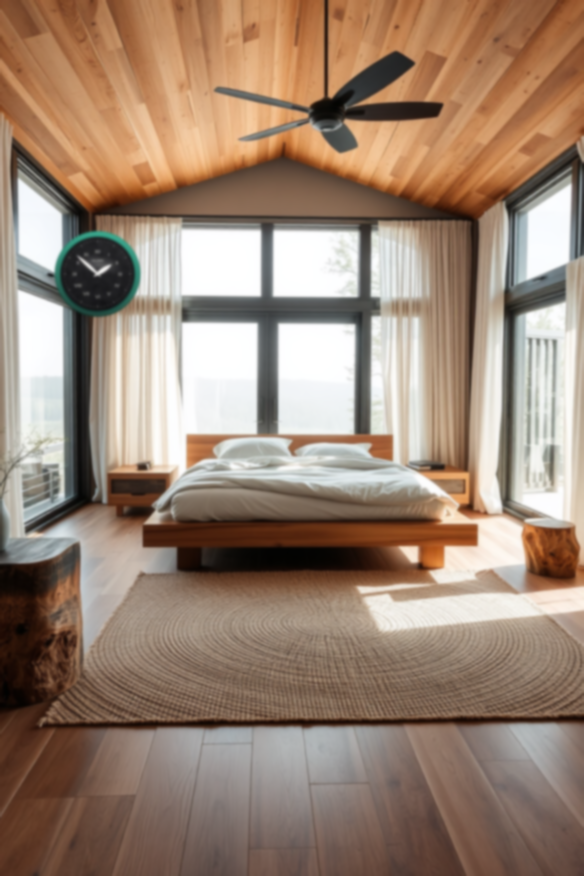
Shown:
h=1 m=52
